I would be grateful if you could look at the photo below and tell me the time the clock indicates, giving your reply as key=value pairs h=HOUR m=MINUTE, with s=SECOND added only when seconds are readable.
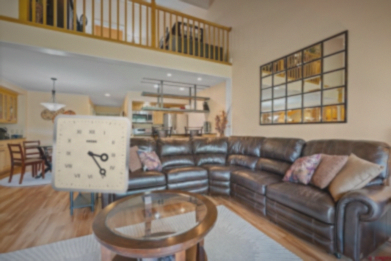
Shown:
h=3 m=24
